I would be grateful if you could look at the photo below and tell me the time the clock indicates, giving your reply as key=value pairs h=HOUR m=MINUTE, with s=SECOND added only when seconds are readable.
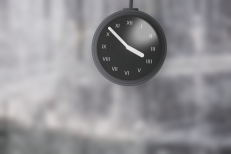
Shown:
h=3 m=52
